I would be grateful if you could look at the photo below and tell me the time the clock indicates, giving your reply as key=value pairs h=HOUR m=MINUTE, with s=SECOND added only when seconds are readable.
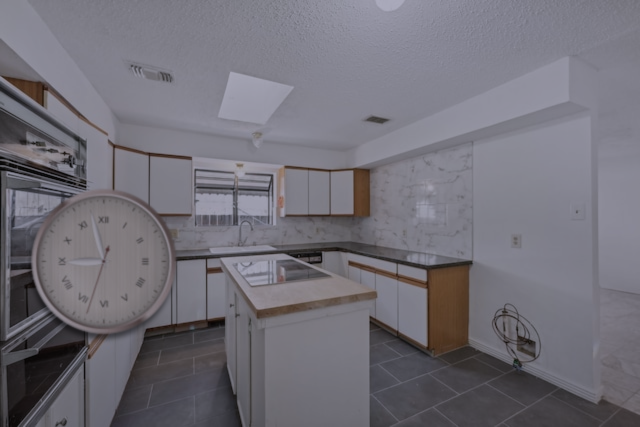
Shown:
h=8 m=57 s=33
